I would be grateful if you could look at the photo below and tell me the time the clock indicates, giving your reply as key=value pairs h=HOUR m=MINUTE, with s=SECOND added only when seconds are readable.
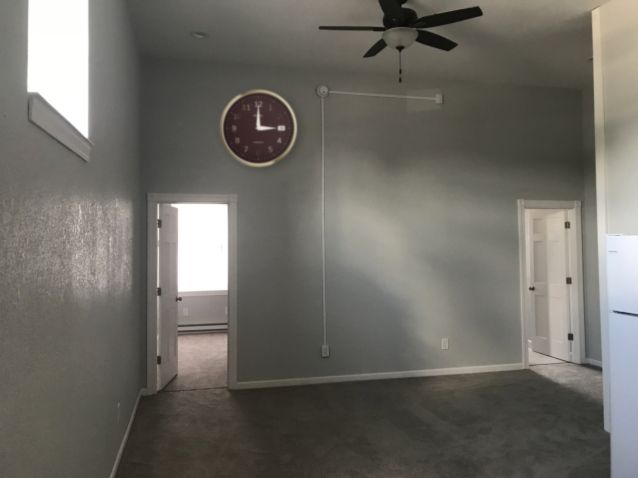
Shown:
h=3 m=0
